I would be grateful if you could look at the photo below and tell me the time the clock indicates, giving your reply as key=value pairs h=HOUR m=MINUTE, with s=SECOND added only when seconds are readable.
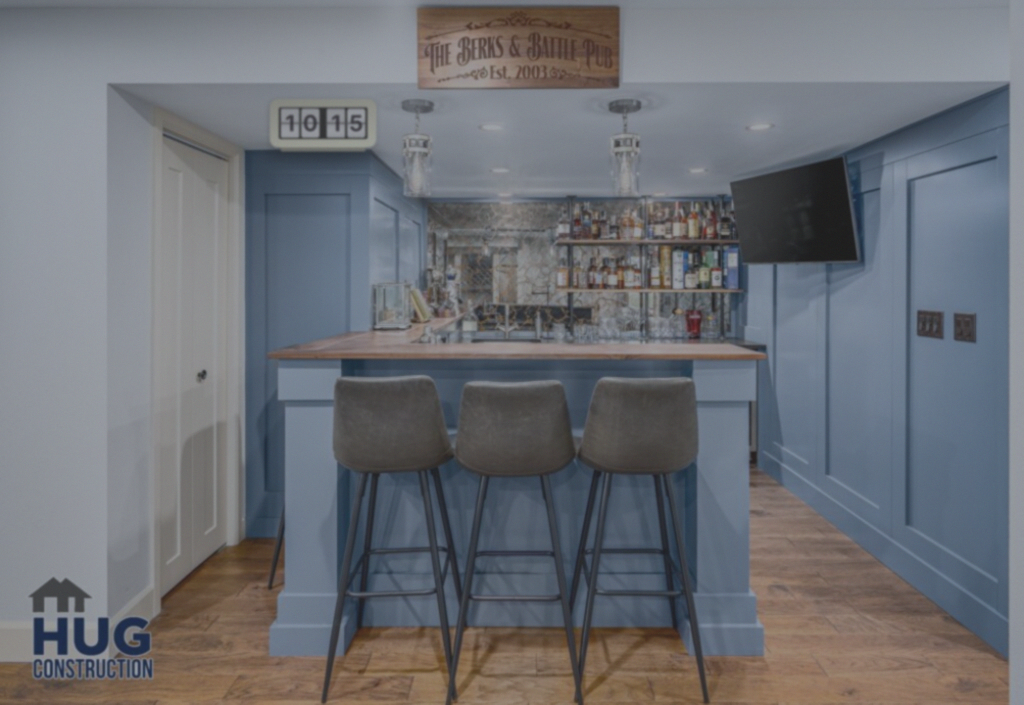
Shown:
h=10 m=15
